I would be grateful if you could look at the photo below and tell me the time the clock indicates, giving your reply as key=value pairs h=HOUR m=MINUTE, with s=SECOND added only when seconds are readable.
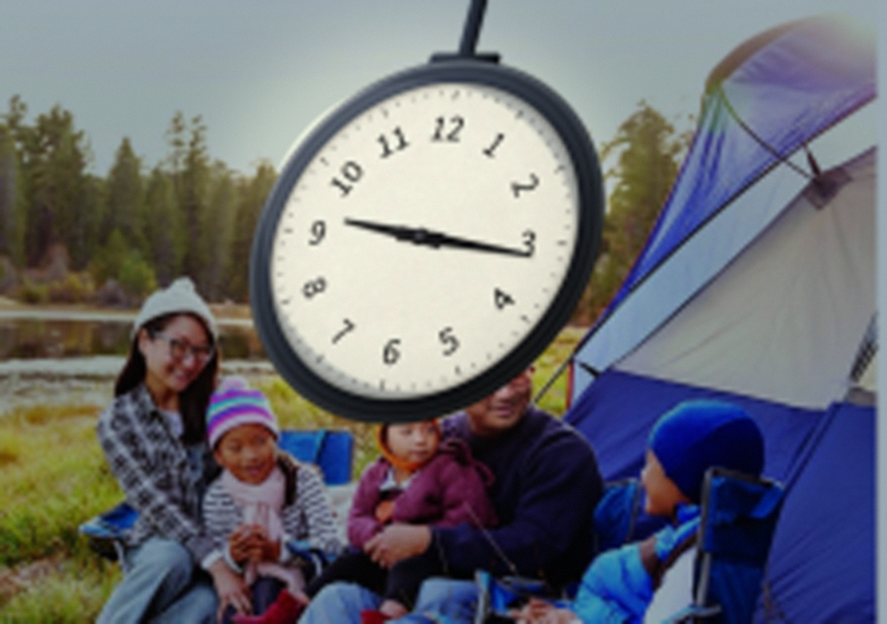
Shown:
h=9 m=16
